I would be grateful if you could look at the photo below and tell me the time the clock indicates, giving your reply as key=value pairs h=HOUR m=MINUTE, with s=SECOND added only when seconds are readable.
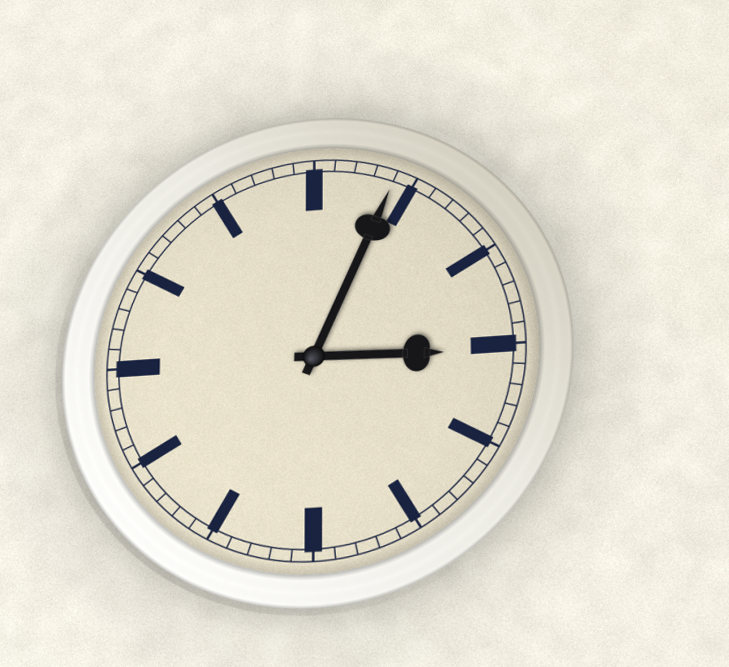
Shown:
h=3 m=4
